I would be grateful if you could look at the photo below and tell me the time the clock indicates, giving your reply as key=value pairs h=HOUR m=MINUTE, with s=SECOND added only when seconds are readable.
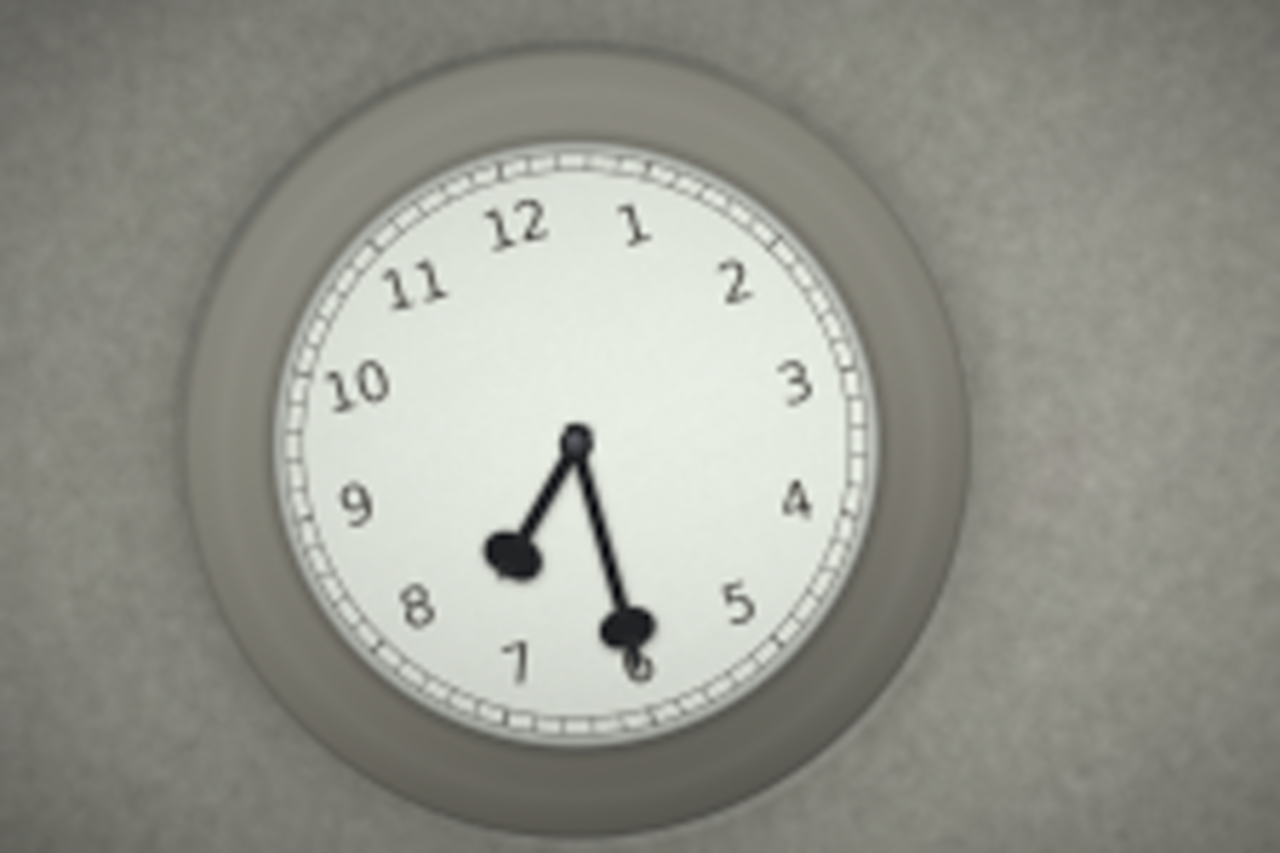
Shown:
h=7 m=30
